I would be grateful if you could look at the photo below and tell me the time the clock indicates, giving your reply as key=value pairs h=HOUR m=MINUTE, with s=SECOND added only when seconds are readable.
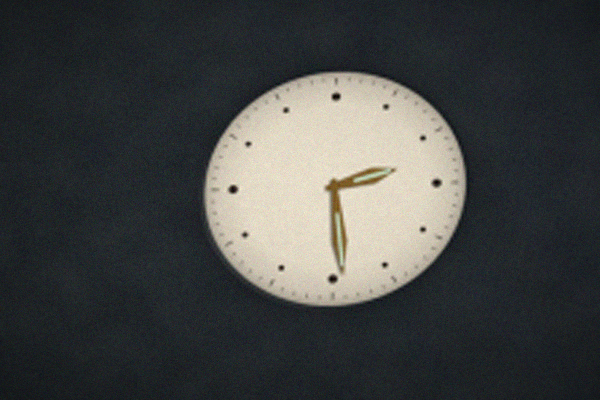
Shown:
h=2 m=29
